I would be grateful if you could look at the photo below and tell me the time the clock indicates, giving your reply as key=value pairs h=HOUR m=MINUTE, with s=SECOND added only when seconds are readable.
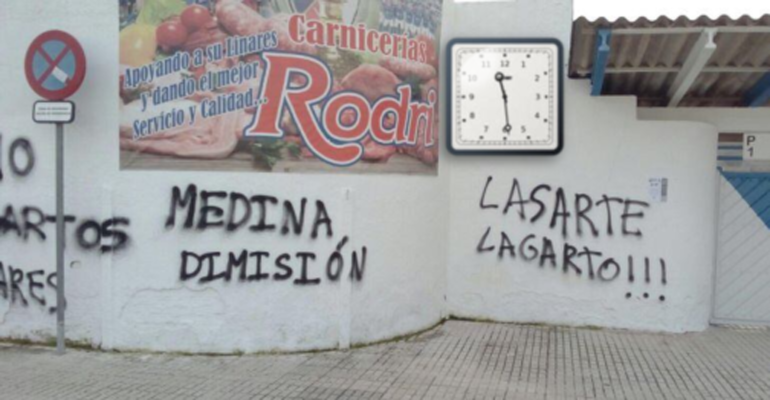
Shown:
h=11 m=29
